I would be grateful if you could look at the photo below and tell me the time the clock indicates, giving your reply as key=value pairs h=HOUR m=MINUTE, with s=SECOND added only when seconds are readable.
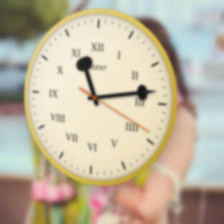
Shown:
h=11 m=13 s=19
